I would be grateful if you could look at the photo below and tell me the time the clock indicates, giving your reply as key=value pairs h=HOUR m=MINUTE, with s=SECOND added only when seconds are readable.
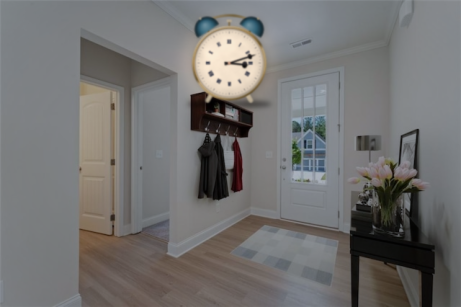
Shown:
h=3 m=12
